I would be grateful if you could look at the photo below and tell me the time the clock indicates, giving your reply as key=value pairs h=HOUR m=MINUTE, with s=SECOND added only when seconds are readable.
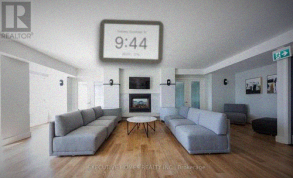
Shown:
h=9 m=44
